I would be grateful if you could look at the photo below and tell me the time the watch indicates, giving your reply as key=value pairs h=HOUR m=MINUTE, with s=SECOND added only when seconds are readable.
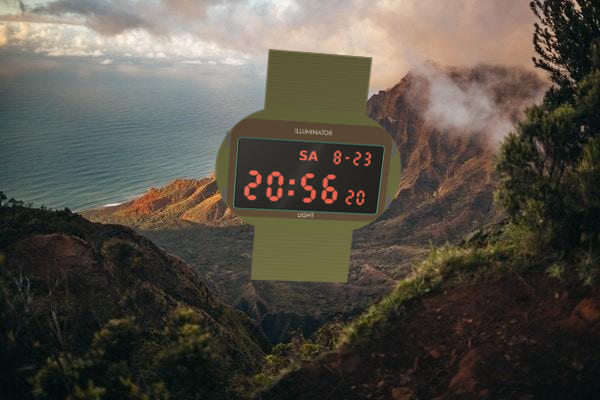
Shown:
h=20 m=56 s=20
